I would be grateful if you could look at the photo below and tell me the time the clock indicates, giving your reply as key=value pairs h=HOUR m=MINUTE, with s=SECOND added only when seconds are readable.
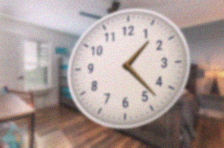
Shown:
h=1 m=23
